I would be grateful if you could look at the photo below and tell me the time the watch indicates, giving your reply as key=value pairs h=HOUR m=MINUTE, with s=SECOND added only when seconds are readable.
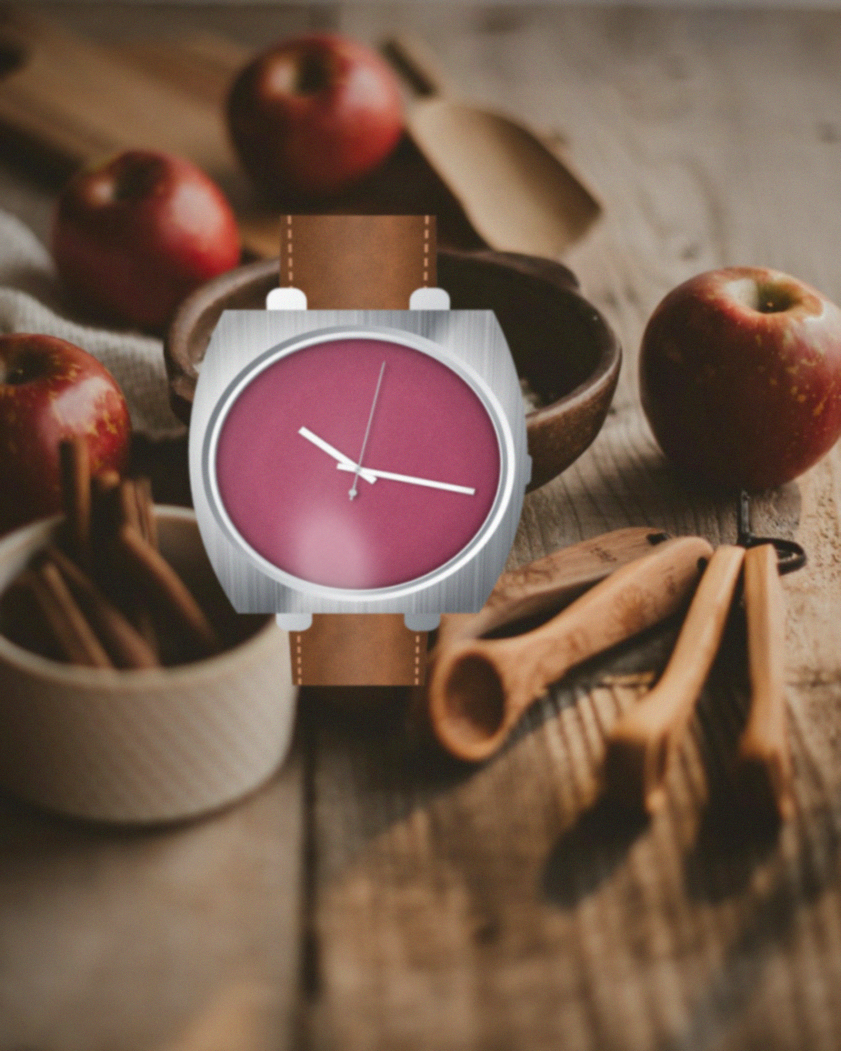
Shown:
h=10 m=17 s=2
